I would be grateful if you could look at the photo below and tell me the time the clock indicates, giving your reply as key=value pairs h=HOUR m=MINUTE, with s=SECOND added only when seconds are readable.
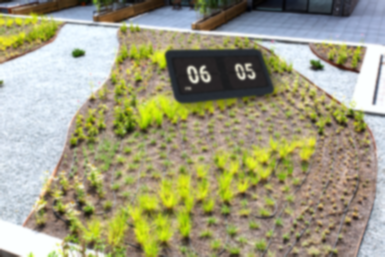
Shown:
h=6 m=5
